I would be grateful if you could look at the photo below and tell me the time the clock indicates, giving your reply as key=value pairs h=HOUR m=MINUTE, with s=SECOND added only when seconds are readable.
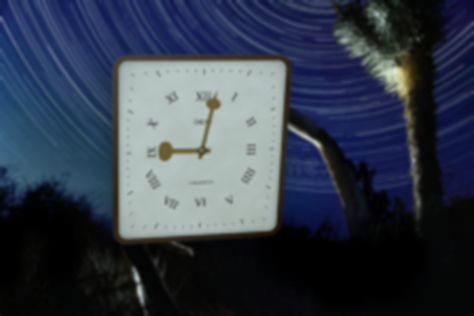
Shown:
h=9 m=2
